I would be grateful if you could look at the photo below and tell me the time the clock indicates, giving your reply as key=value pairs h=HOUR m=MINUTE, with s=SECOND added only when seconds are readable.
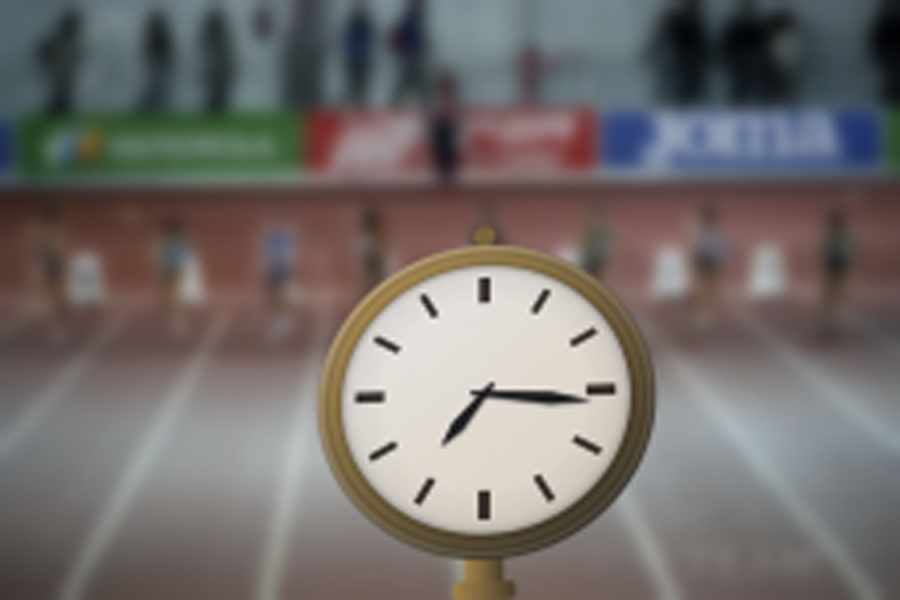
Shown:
h=7 m=16
